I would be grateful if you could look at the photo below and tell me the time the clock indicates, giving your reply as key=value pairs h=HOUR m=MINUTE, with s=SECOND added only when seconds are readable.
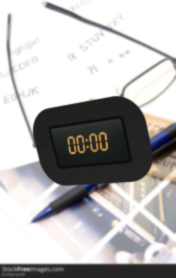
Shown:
h=0 m=0
